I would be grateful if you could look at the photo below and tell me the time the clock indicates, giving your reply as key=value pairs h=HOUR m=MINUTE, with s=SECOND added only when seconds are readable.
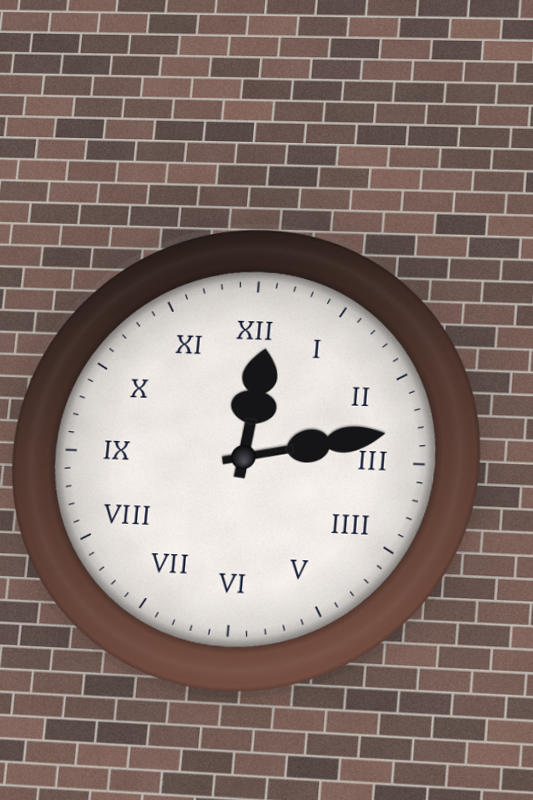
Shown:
h=12 m=13
